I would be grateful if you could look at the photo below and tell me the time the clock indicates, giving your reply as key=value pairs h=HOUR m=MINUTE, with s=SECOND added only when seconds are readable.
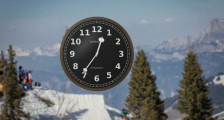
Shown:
h=12 m=36
